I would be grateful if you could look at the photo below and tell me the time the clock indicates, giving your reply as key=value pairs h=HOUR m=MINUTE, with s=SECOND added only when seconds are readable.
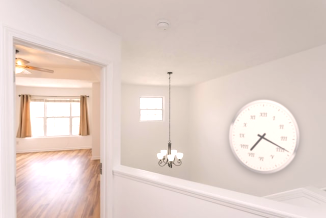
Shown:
h=7 m=19
